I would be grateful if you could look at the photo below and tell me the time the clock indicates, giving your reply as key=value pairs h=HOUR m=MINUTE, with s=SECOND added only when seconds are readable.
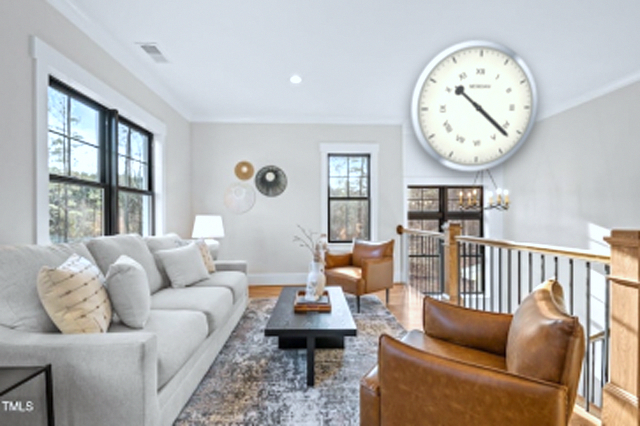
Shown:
h=10 m=22
